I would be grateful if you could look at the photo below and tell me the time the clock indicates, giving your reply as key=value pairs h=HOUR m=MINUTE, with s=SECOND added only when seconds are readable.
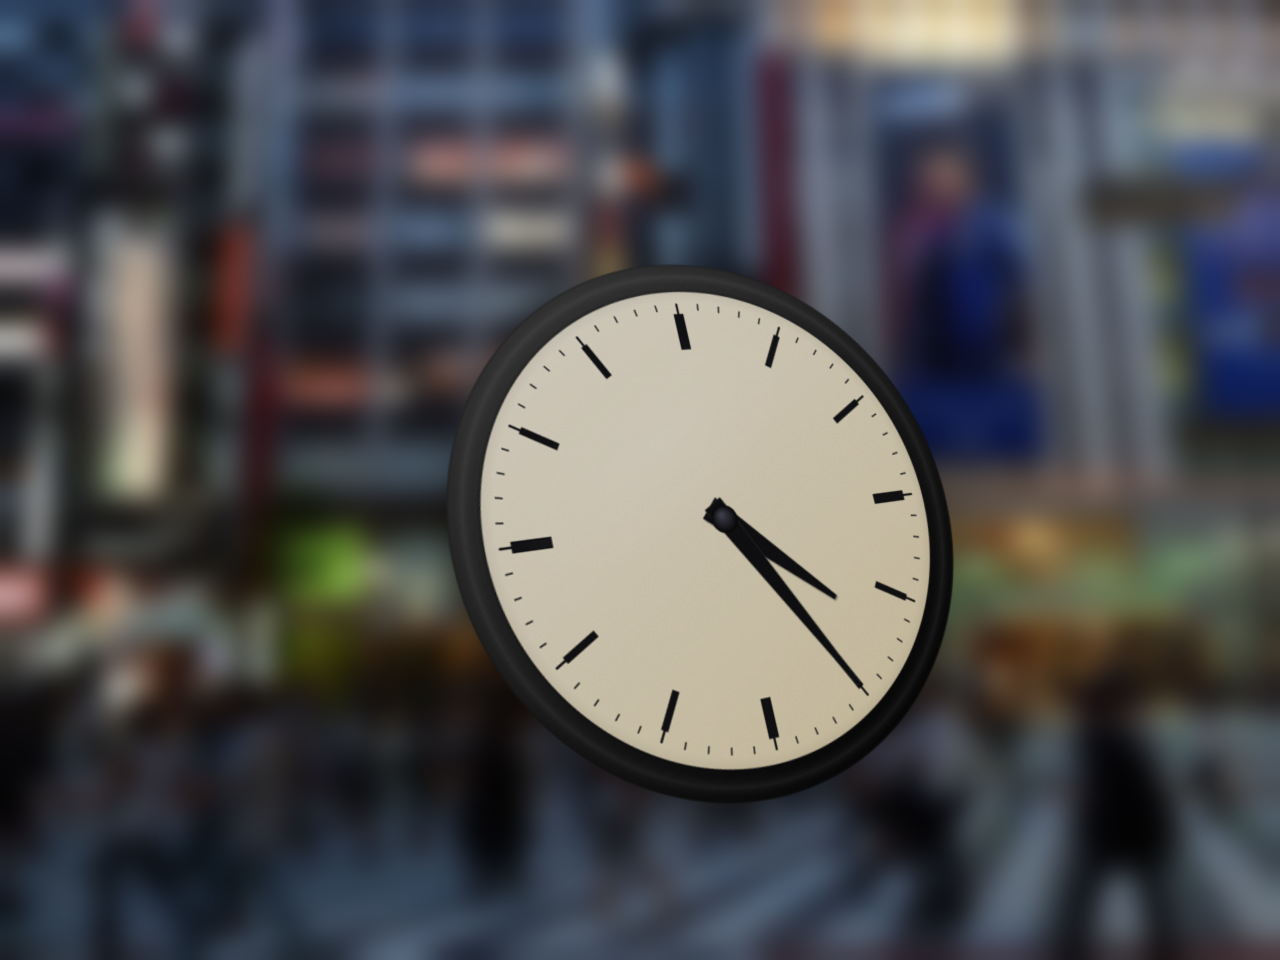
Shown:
h=4 m=25
